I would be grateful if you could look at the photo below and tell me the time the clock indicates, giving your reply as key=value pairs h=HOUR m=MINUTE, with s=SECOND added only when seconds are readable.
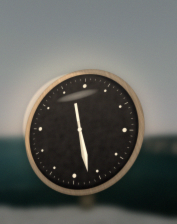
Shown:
h=11 m=27
